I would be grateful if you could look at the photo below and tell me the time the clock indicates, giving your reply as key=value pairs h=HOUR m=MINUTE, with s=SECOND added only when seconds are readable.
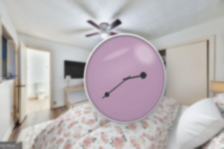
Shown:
h=2 m=39
